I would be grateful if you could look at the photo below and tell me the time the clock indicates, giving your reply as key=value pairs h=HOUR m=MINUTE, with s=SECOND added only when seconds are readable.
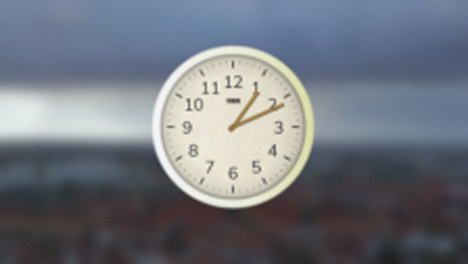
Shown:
h=1 m=11
